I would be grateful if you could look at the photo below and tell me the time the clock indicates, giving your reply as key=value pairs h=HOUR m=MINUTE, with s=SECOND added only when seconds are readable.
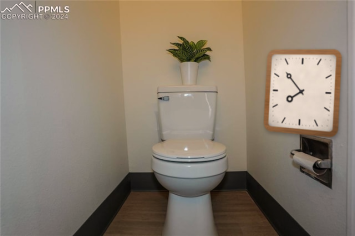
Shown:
h=7 m=53
